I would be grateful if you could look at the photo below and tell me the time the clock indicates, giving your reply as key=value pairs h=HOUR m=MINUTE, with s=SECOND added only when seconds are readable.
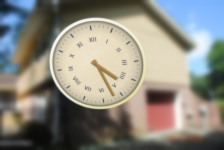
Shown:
h=4 m=27
